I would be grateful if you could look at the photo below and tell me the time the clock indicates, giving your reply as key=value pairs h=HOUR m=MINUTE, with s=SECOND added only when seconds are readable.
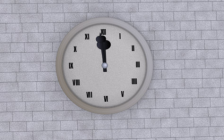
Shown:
h=11 m=59
